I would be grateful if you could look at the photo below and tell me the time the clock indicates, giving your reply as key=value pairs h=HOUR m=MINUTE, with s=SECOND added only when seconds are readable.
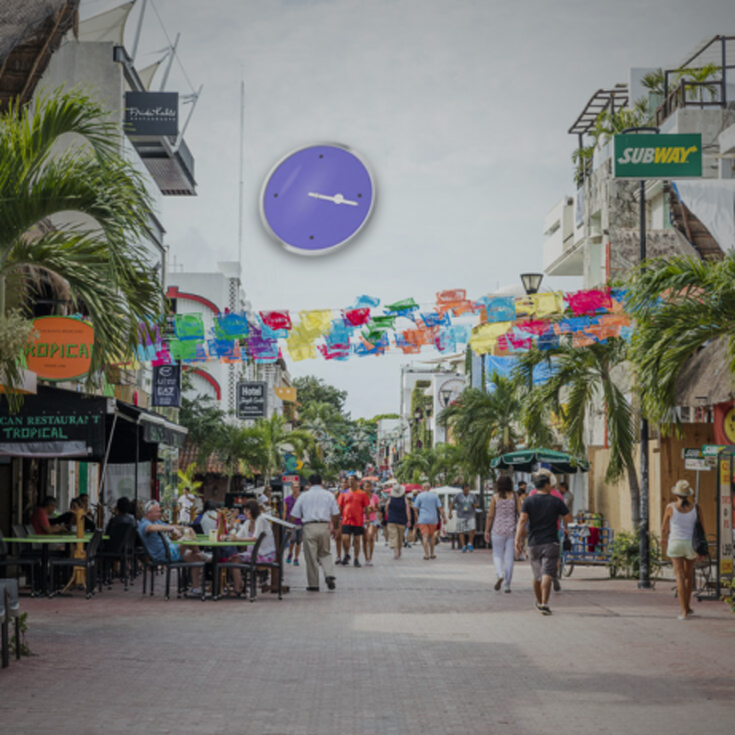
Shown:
h=3 m=17
